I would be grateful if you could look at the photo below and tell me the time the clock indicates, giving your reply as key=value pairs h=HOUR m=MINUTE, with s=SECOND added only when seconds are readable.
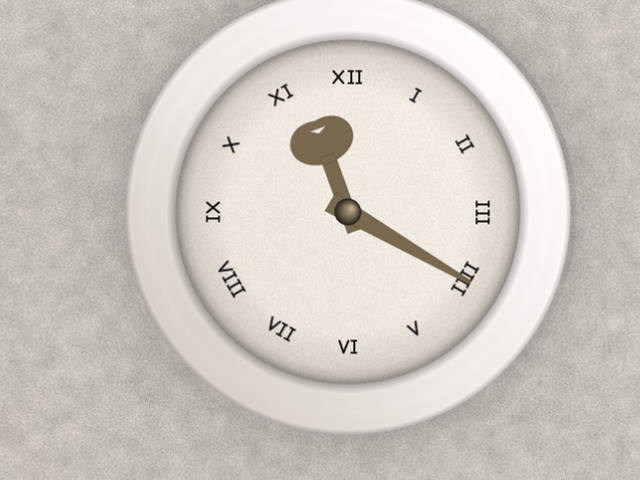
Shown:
h=11 m=20
